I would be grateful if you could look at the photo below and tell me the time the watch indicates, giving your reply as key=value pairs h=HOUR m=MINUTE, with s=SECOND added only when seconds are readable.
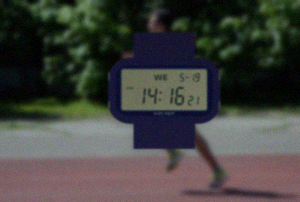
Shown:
h=14 m=16
